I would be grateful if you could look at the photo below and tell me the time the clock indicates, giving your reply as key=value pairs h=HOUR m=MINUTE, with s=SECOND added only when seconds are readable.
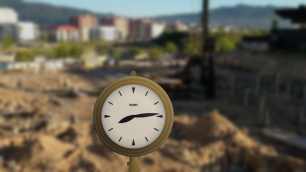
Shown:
h=8 m=14
